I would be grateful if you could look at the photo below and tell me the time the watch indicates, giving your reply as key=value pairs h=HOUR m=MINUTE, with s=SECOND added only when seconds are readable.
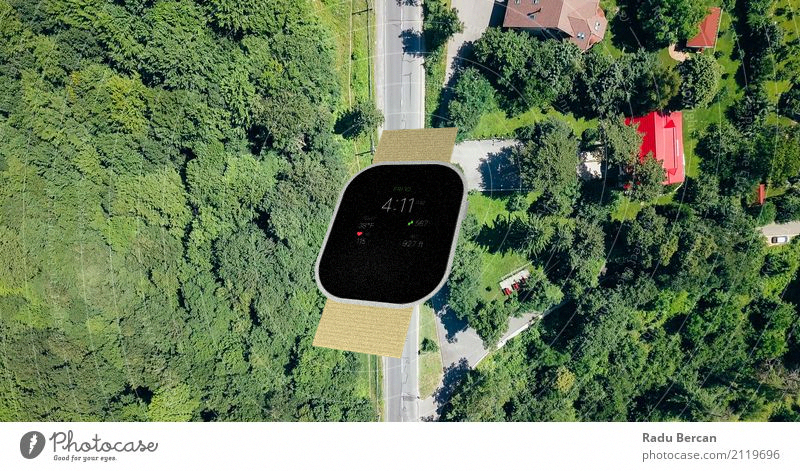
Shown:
h=4 m=11
